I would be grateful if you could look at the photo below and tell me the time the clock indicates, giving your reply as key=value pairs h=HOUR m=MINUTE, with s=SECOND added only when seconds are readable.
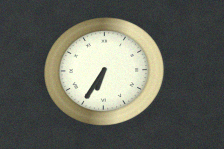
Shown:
h=6 m=35
